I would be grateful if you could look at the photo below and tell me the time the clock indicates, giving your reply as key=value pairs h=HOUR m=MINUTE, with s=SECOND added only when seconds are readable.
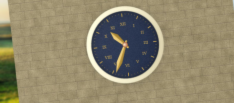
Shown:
h=10 m=34
